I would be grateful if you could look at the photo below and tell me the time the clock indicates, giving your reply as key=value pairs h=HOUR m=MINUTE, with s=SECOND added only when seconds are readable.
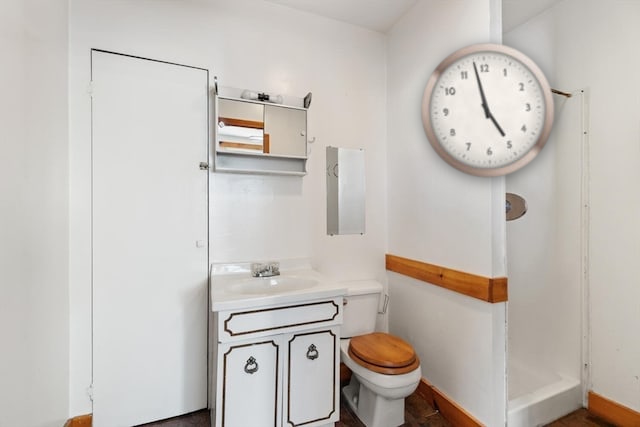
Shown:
h=4 m=58
